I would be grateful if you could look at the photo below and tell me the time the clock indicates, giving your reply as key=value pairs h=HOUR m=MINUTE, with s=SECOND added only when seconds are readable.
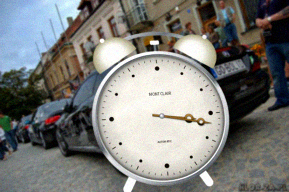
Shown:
h=3 m=17
